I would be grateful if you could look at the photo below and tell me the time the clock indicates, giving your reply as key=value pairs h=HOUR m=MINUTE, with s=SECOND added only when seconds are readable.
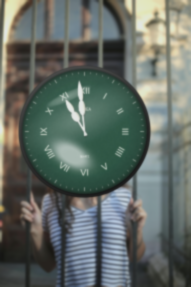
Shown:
h=10 m=59
